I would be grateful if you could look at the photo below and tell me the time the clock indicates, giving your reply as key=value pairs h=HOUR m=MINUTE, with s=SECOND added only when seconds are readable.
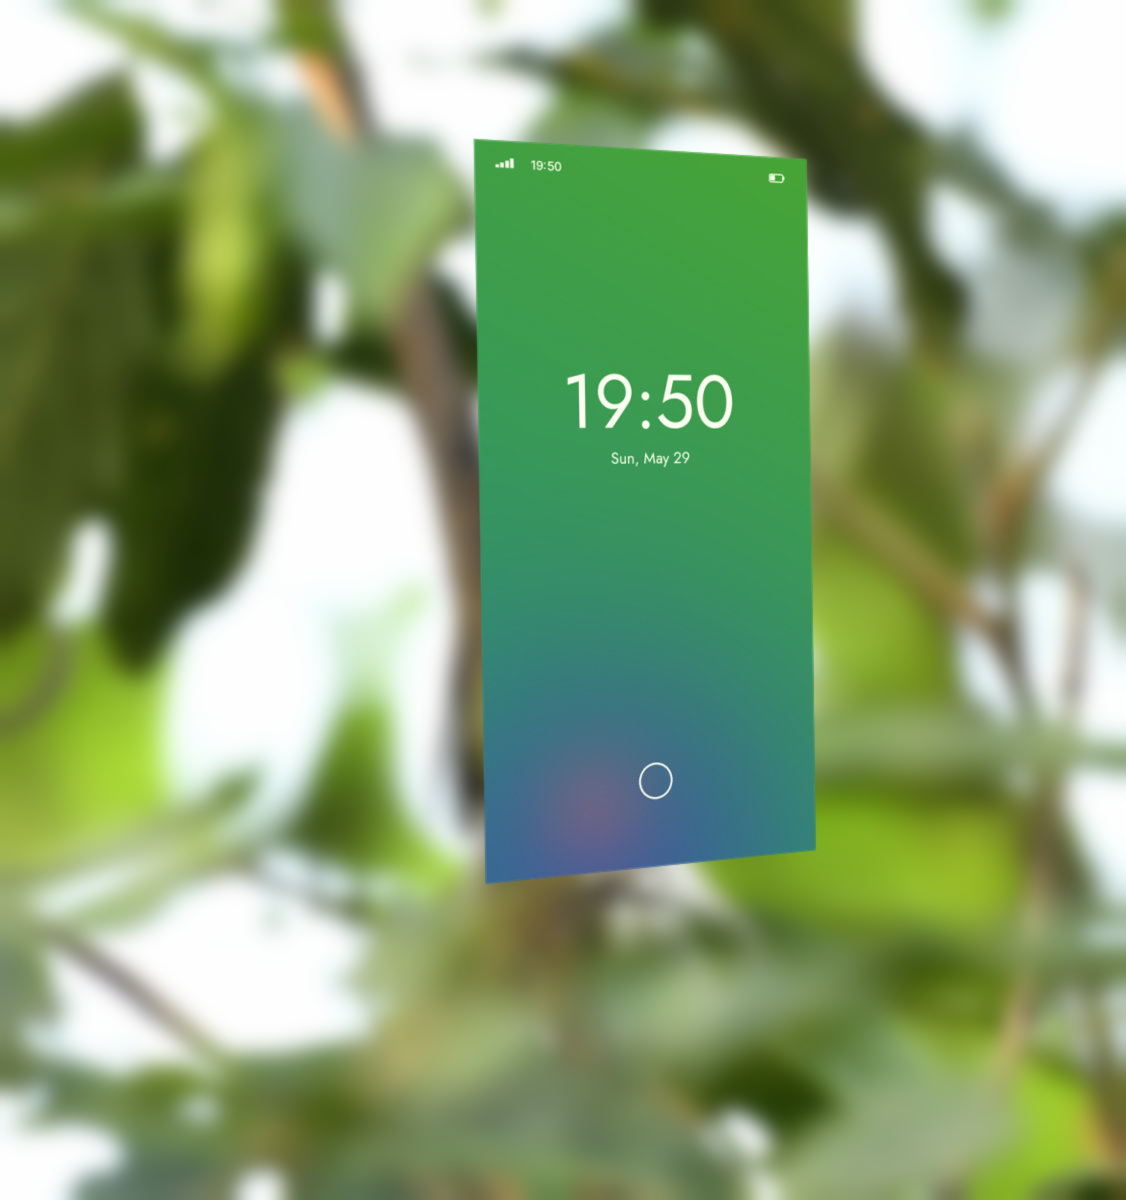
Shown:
h=19 m=50
